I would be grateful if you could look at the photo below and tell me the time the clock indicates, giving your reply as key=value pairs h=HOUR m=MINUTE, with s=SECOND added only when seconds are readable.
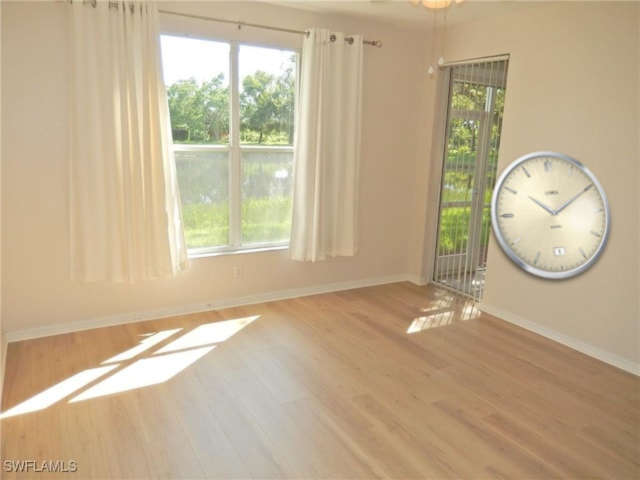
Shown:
h=10 m=10
